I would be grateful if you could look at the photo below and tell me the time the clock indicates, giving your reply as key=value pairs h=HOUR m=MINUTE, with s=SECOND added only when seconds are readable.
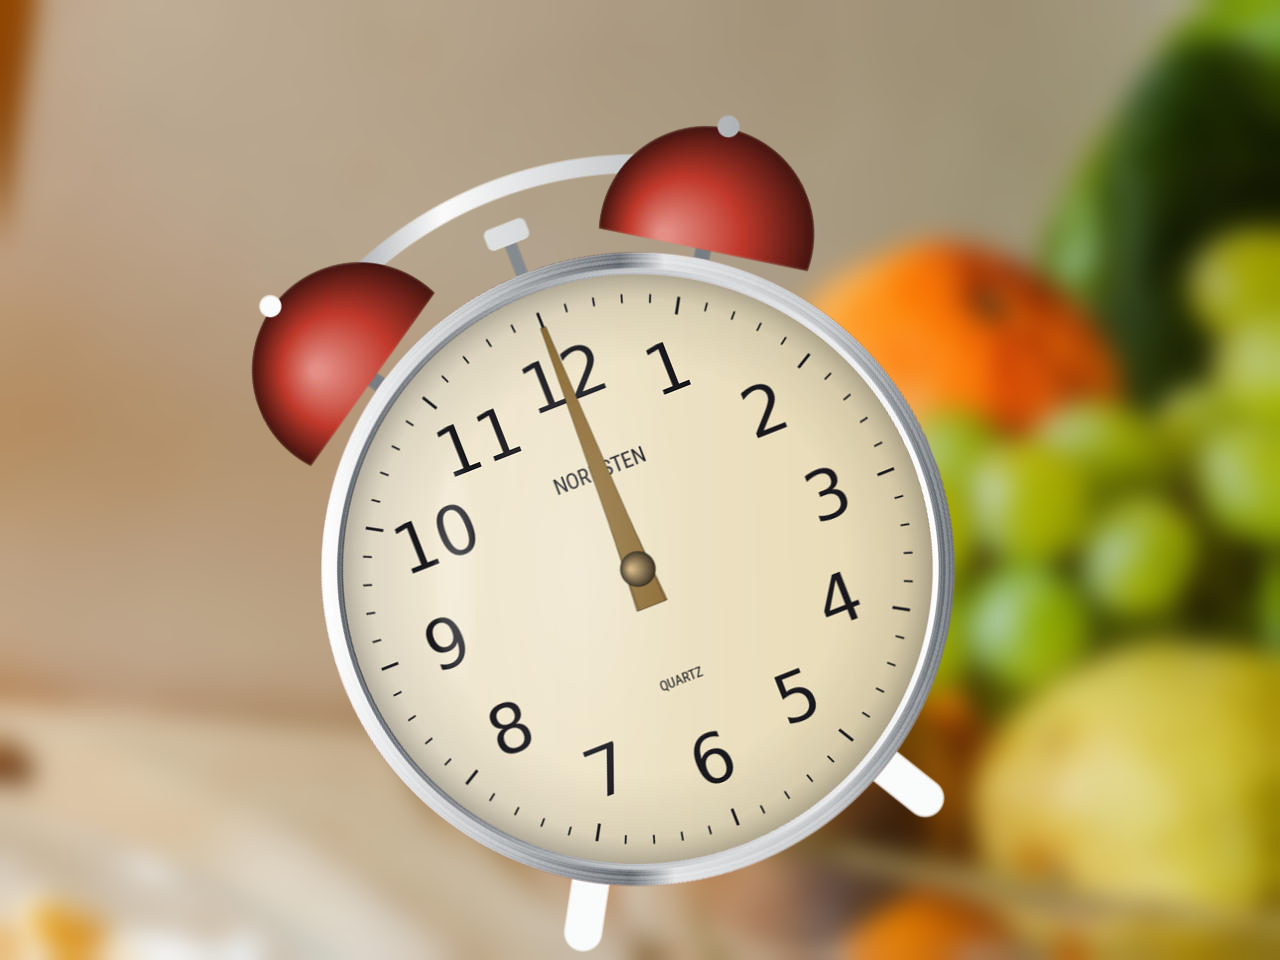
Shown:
h=12 m=0
